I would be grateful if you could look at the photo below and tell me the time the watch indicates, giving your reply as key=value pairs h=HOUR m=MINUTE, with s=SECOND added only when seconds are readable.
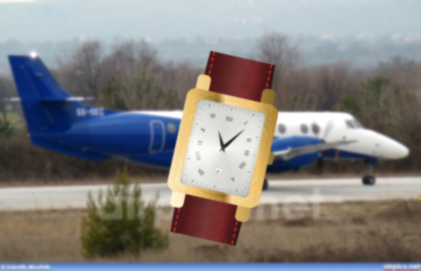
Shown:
h=11 m=6
